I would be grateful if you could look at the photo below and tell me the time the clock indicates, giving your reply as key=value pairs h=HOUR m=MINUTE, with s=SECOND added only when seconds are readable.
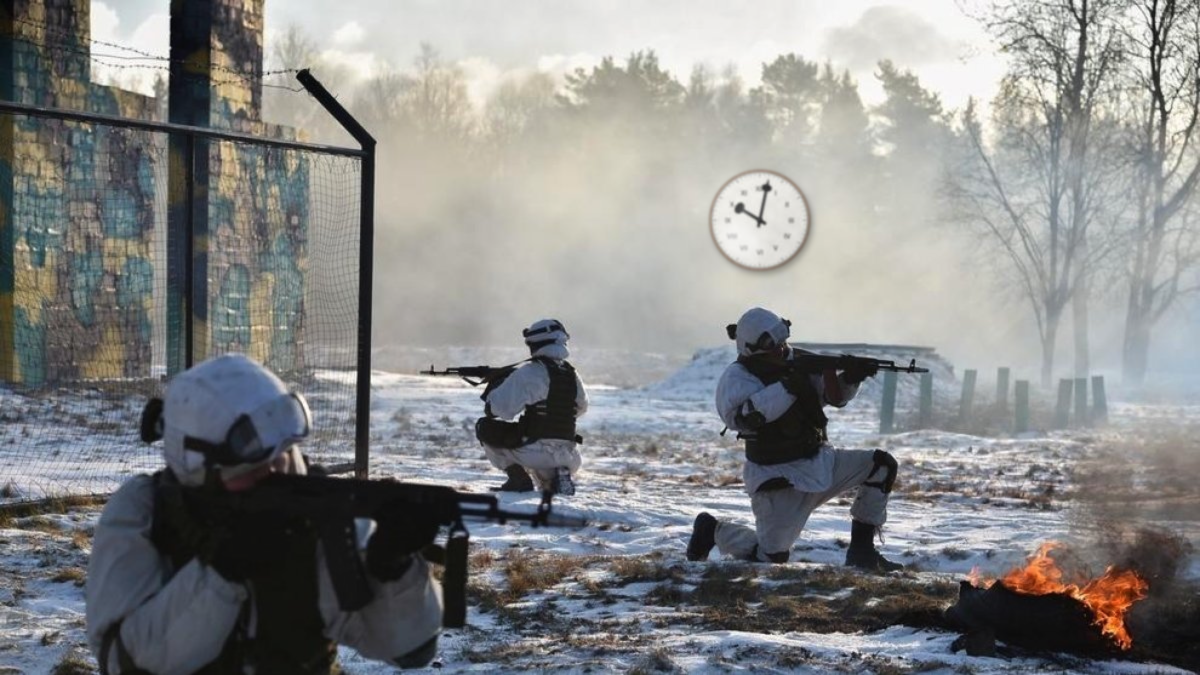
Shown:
h=10 m=2
